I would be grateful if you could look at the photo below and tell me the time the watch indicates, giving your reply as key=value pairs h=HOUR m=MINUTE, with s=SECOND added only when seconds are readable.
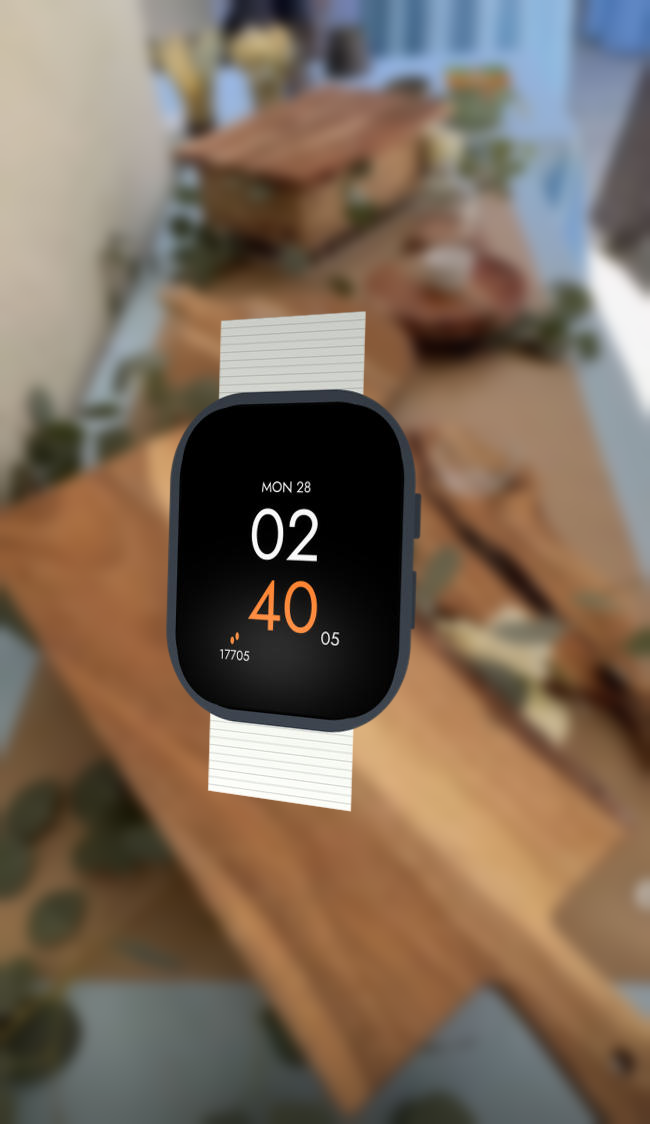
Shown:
h=2 m=40 s=5
